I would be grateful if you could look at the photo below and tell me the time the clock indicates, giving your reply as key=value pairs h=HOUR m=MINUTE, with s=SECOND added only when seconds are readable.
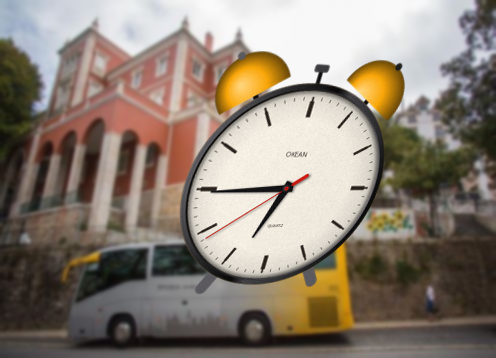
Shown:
h=6 m=44 s=39
